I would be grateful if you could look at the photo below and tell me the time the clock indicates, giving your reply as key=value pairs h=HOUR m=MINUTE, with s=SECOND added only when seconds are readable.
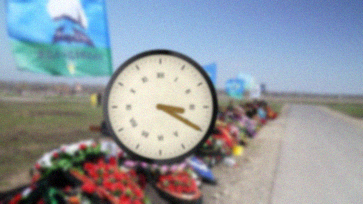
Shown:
h=3 m=20
